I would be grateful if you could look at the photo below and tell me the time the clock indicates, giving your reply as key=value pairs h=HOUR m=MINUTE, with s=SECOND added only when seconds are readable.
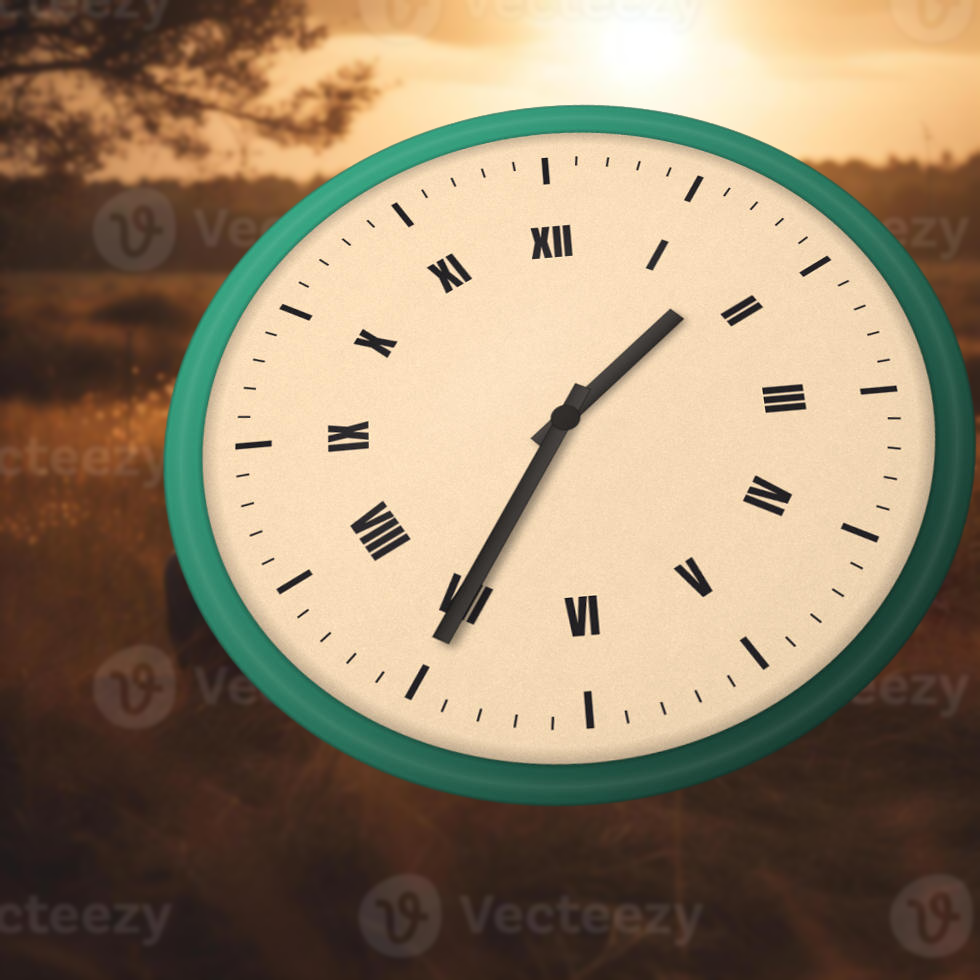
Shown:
h=1 m=35
